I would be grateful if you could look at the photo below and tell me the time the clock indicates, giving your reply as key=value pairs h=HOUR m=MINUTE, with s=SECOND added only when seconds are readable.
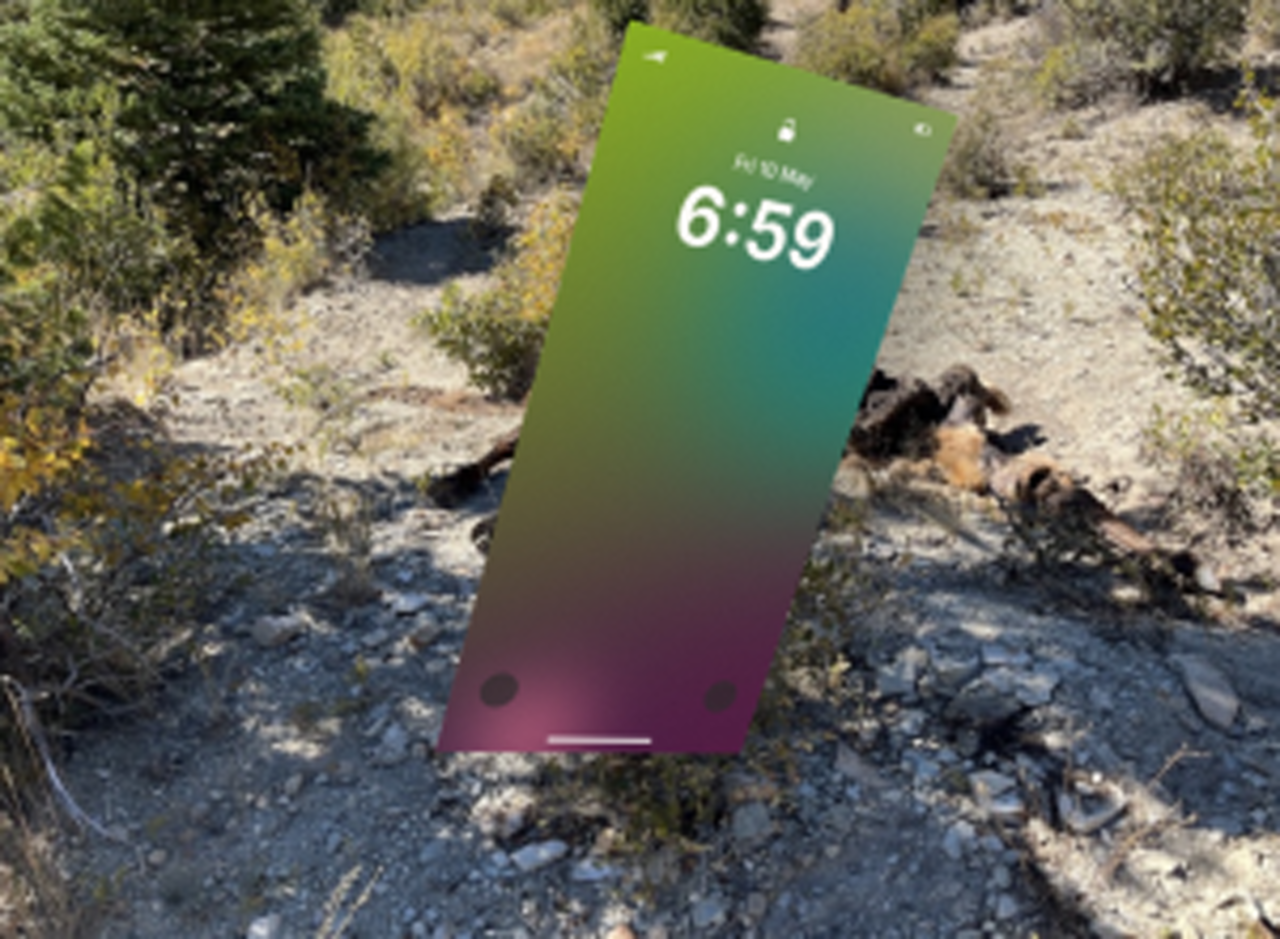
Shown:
h=6 m=59
